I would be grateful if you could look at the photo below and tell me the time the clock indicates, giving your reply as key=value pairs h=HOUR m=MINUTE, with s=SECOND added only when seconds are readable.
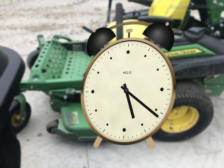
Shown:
h=5 m=21
